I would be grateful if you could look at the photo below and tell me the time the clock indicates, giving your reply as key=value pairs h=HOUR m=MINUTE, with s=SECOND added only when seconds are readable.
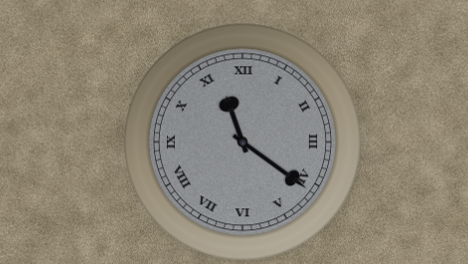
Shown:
h=11 m=21
